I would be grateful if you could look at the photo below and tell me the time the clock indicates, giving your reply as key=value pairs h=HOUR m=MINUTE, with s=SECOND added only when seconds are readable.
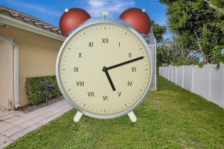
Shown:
h=5 m=12
